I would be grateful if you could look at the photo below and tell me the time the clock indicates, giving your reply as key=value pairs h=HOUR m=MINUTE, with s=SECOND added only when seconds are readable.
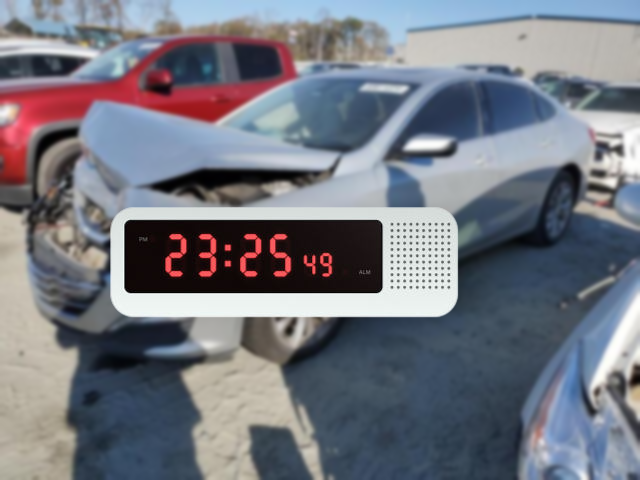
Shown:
h=23 m=25 s=49
